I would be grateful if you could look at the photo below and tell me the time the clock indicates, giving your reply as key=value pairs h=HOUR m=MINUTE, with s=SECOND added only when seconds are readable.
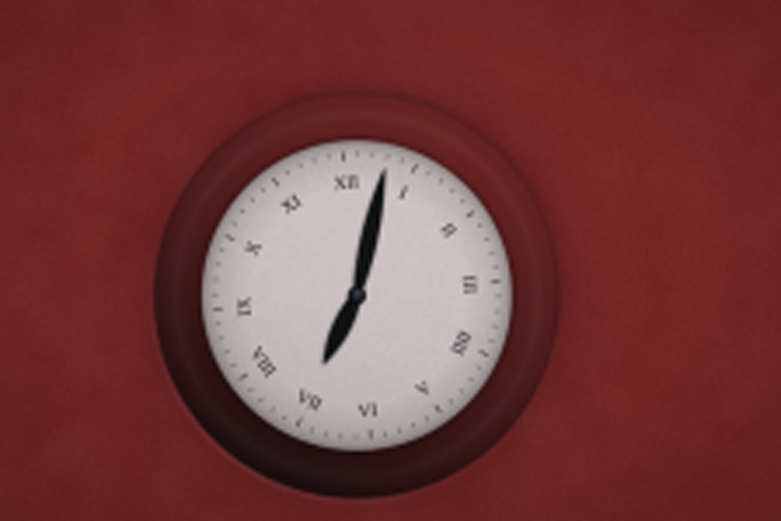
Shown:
h=7 m=3
